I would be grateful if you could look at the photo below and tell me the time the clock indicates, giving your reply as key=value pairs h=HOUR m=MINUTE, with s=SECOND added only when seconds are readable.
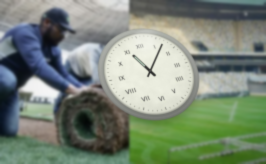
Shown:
h=11 m=7
